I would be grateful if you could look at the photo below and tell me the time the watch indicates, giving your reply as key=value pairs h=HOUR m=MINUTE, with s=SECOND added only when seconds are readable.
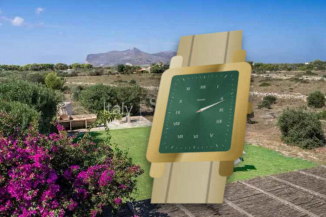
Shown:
h=2 m=11
